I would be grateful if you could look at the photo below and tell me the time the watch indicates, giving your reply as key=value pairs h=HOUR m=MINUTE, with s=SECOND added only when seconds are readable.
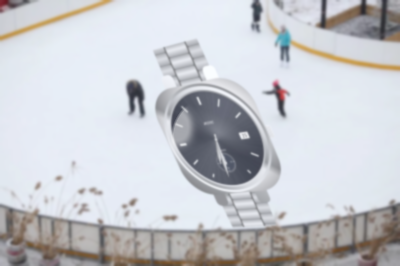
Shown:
h=6 m=31
